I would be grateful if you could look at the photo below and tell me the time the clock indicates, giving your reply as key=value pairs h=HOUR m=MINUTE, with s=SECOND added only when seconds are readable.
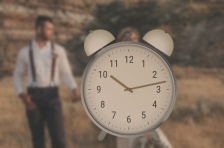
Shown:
h=10 m=13
